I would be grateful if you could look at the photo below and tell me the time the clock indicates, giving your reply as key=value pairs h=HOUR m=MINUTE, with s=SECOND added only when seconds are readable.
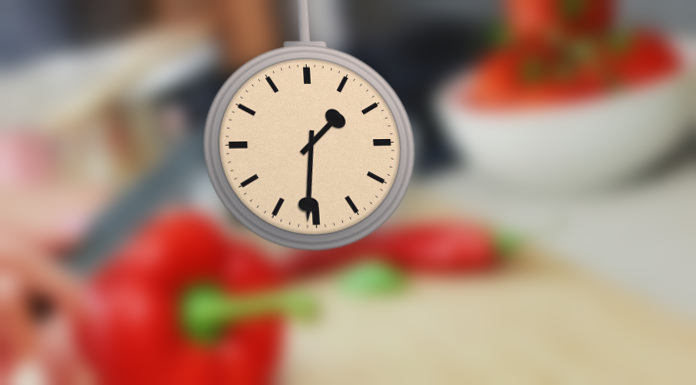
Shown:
h=1 m=31
